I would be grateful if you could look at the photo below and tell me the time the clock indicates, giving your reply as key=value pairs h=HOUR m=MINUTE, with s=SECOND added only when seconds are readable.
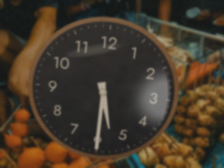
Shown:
h=5 m=30
